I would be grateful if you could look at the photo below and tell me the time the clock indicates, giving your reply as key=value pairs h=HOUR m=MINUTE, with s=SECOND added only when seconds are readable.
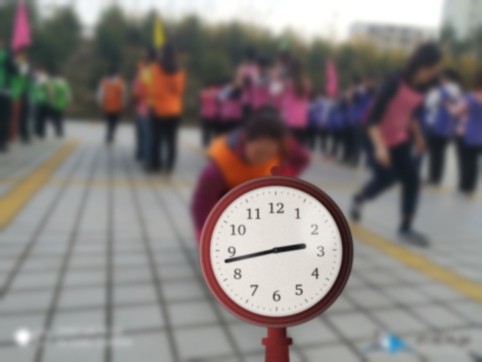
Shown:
h=2 m=43
